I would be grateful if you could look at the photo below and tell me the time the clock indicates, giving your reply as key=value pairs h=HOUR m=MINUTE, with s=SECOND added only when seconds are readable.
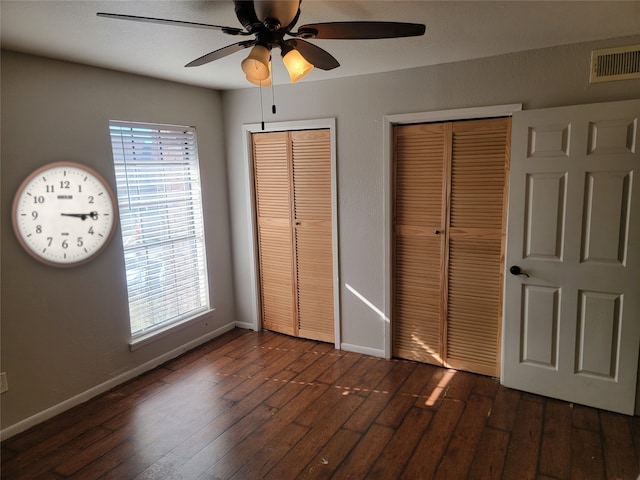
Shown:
h=3 m=15
